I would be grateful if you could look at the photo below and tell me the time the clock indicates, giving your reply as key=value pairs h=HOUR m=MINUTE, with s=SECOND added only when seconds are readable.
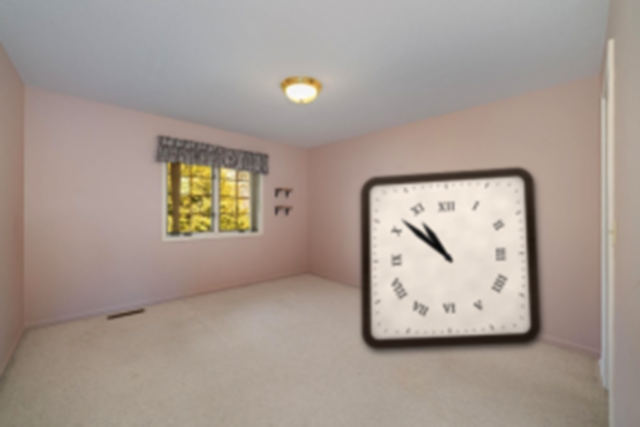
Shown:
h=10 m=52
